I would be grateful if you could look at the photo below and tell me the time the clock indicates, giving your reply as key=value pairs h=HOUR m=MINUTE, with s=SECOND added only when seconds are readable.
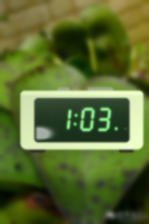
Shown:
h=1 m=3
